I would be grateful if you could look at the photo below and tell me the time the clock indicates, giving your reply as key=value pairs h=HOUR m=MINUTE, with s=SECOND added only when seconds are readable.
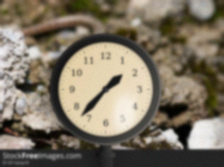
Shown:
h=1 m=37
